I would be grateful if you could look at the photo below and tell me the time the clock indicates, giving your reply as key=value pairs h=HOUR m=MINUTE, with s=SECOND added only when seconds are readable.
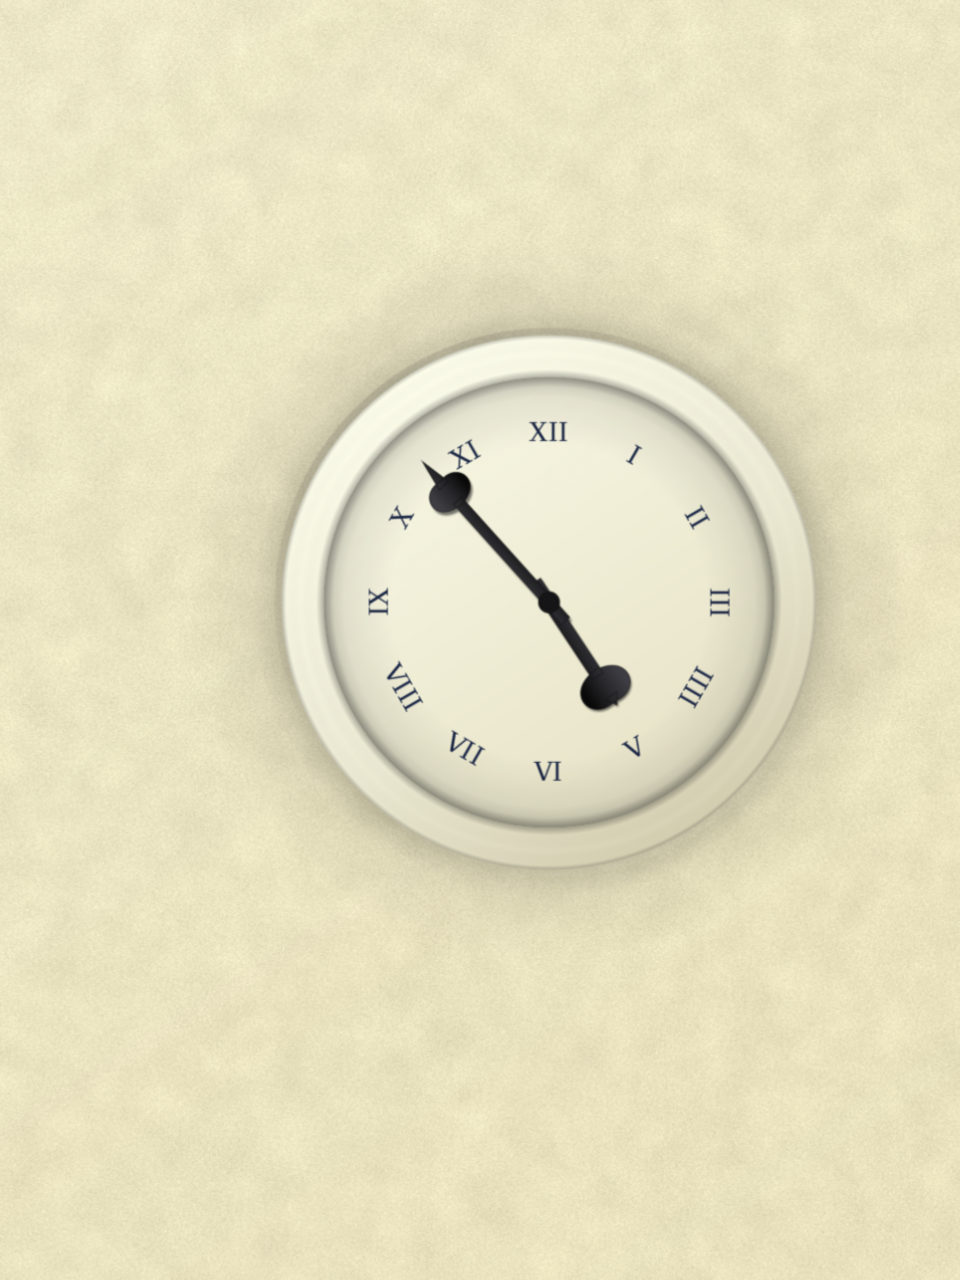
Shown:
h=4 m=53
